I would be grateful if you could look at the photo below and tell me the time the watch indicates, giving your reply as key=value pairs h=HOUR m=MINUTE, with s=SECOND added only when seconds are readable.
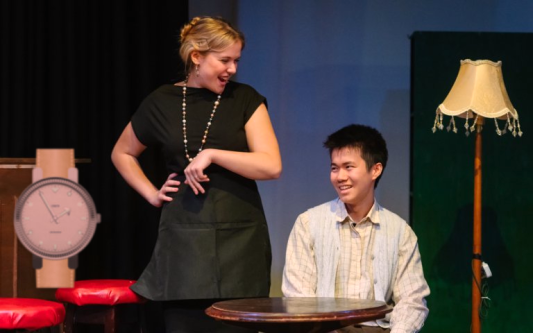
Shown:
h=1 m=55
